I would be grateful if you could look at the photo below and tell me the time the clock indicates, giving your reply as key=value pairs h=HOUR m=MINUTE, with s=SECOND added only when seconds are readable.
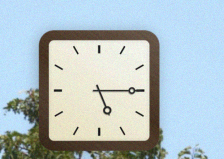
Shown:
h=5 m=15
